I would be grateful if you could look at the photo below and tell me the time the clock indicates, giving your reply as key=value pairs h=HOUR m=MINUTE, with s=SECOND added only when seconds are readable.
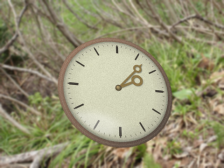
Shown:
h=2 m=7
